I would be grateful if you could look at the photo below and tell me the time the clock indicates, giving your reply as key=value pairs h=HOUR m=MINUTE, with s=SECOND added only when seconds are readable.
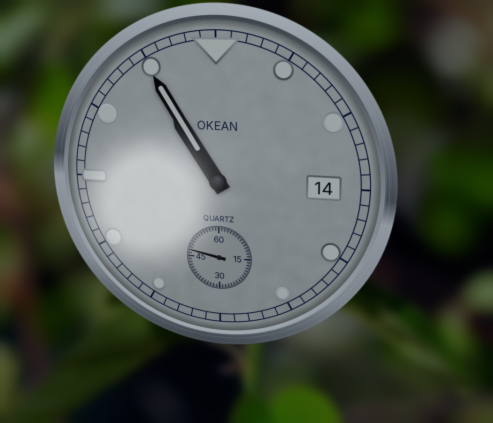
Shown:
h=10 m=54 s=47
